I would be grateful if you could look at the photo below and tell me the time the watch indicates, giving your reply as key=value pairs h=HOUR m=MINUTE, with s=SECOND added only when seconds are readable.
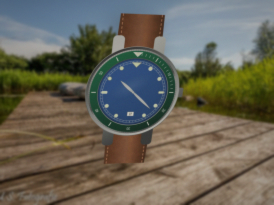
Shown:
h=10 m=22
